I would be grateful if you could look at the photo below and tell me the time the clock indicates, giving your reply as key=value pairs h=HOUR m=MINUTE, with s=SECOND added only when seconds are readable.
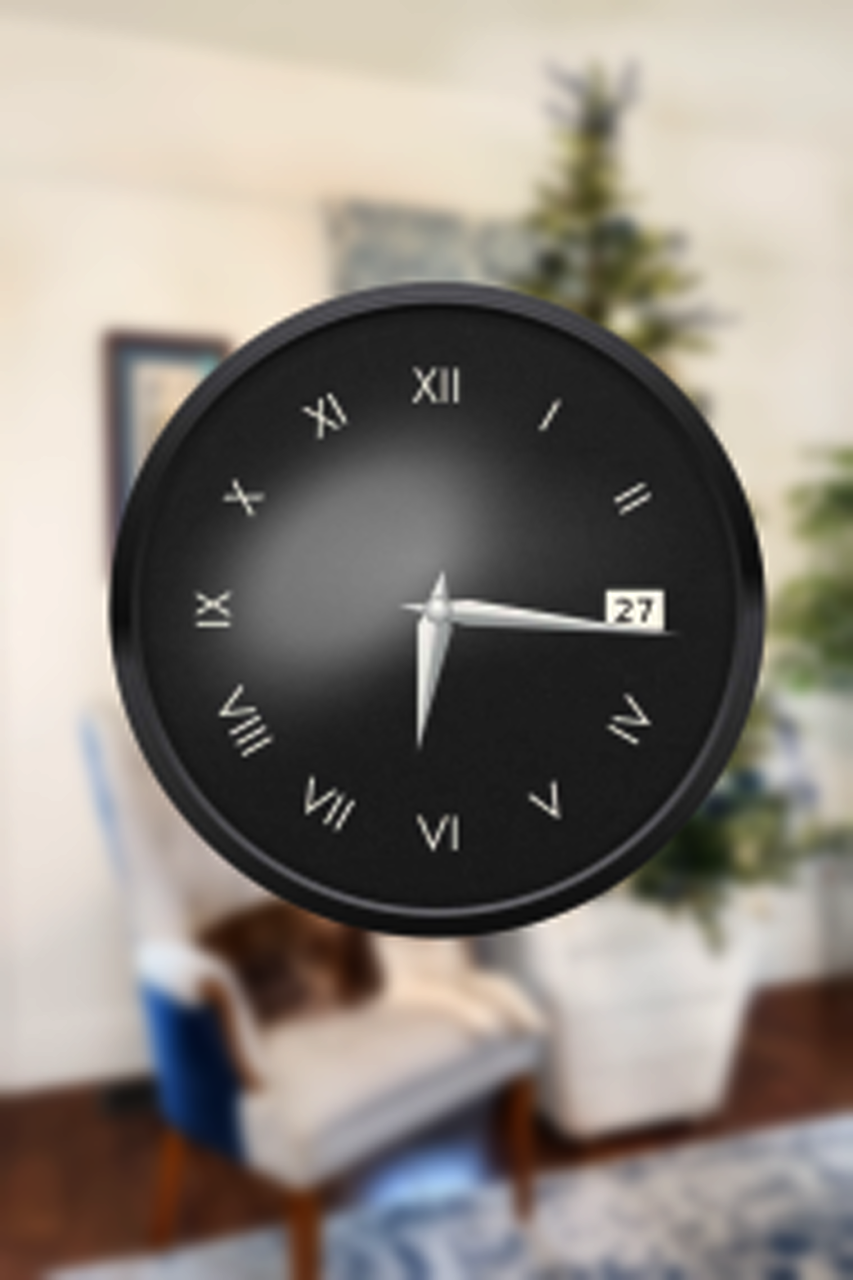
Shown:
h=6 m=16
